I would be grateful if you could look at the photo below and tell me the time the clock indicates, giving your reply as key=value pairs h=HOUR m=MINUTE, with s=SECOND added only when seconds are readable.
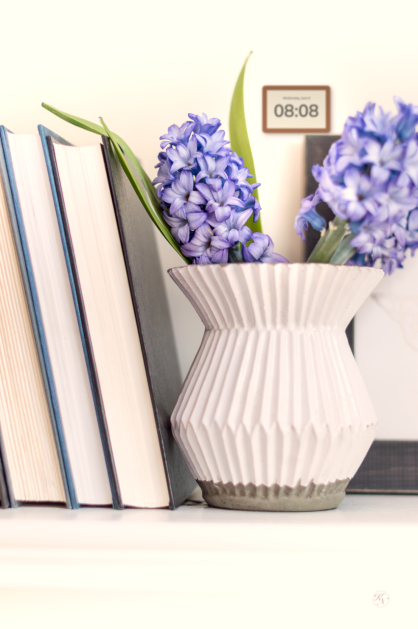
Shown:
h=8 m=8
